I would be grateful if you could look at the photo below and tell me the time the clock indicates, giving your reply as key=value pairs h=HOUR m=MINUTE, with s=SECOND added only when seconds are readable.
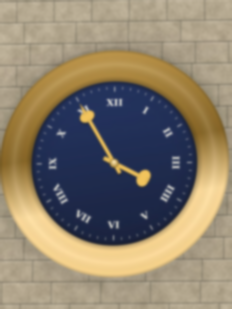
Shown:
h=3 m=55
